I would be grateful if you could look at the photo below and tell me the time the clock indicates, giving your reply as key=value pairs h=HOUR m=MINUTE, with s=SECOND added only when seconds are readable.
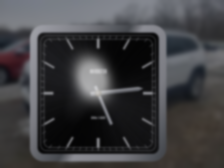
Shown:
h=5 m=14
